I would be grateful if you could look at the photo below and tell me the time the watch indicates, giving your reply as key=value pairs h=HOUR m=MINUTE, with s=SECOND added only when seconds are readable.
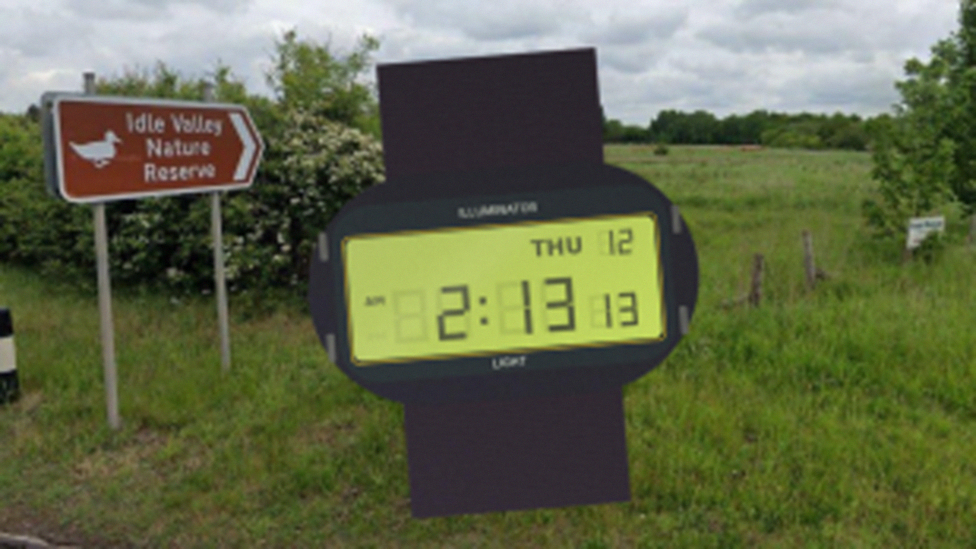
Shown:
h=2 m=13 s=13
